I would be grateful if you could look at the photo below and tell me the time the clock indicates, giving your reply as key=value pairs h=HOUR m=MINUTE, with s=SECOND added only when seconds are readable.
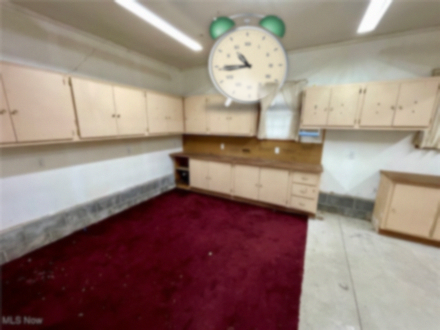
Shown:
h=10 m=44
